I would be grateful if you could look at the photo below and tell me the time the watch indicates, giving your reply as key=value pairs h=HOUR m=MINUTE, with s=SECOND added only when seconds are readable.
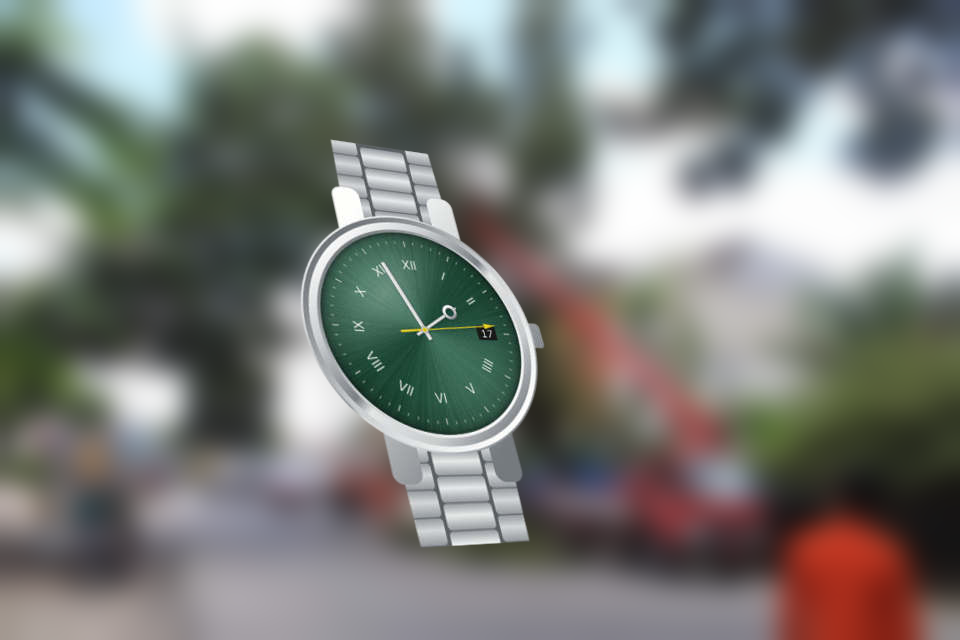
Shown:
h=1 m=56 s=14
